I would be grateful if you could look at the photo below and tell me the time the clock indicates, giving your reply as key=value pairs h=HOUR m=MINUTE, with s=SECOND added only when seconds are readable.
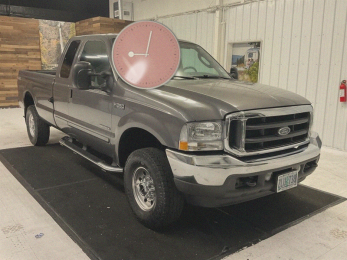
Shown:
h=9 m=2
